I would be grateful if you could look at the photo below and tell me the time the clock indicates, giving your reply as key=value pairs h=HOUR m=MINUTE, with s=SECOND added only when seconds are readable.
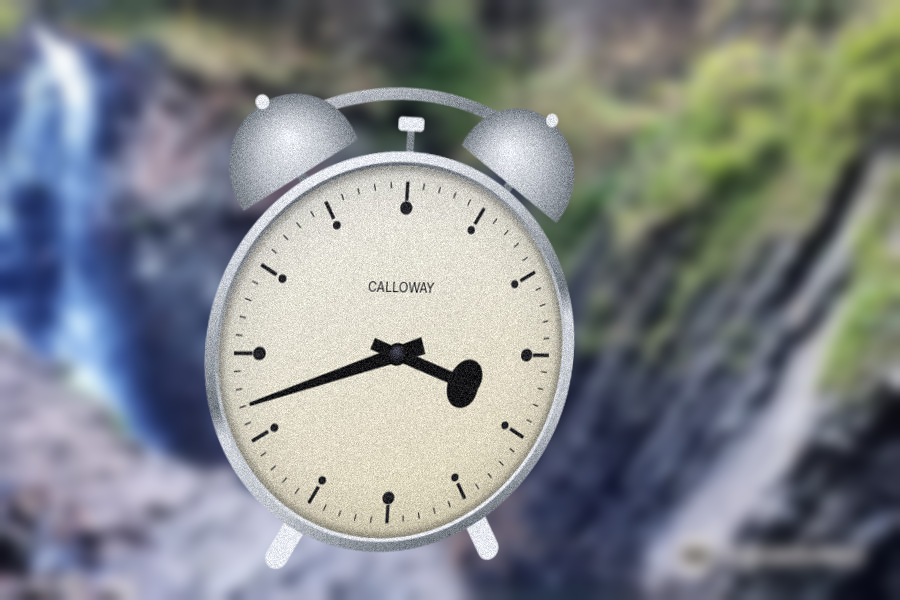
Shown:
h=3 m=42
